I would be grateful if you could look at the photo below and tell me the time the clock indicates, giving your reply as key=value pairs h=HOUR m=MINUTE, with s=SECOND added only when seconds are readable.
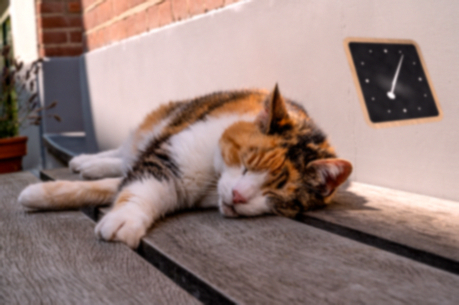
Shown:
h=7 m=6
